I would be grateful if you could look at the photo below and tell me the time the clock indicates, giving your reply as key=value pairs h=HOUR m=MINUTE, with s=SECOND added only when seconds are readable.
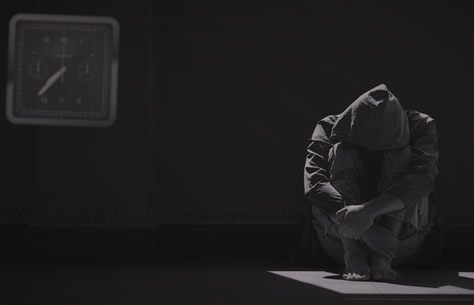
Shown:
h=7 m=37
